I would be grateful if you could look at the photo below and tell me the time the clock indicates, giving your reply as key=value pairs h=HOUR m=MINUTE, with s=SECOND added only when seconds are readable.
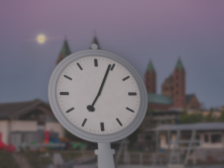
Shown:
h=7 m=4
